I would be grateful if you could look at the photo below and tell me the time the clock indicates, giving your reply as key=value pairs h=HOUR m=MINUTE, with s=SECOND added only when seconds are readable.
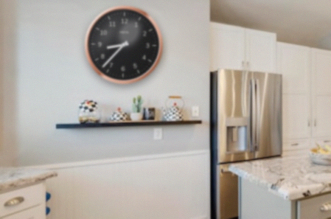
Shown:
h=8 m=37
